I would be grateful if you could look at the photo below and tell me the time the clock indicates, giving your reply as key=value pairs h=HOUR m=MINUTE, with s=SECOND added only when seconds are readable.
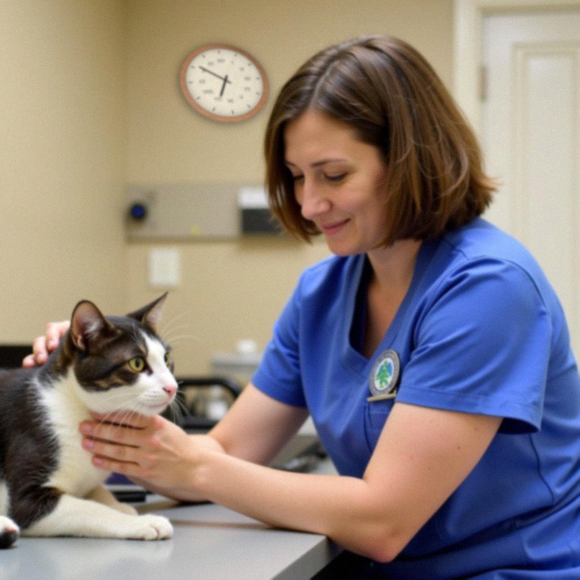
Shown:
h=6 m=51
